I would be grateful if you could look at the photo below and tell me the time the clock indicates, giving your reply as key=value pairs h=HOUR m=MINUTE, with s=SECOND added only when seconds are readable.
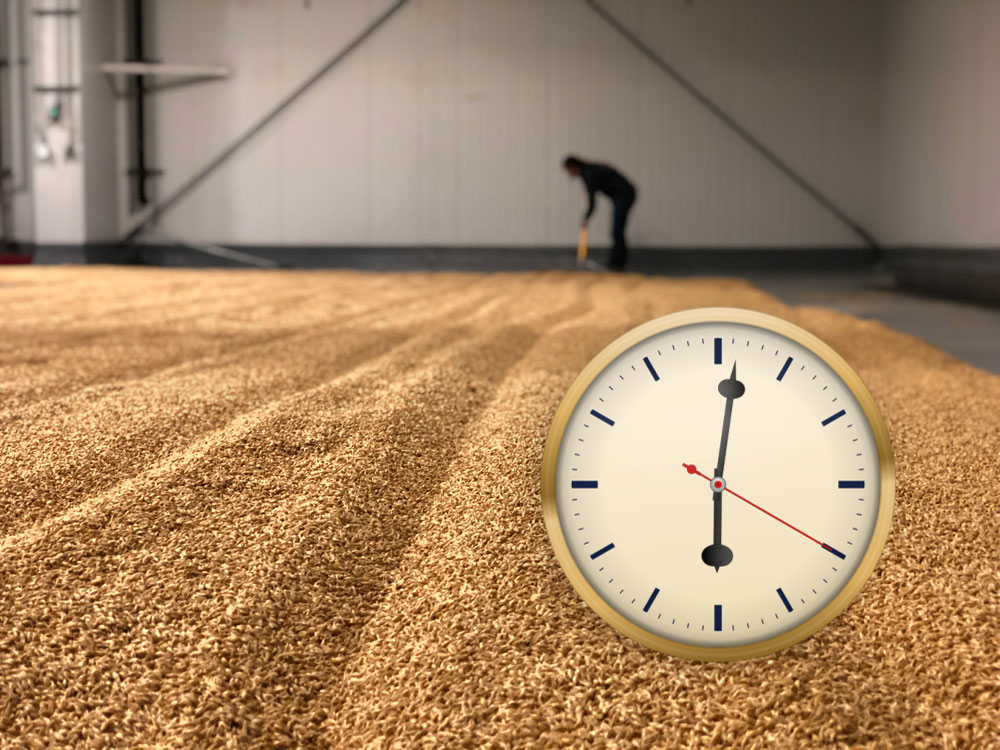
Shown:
h=6 m=1 s=20
